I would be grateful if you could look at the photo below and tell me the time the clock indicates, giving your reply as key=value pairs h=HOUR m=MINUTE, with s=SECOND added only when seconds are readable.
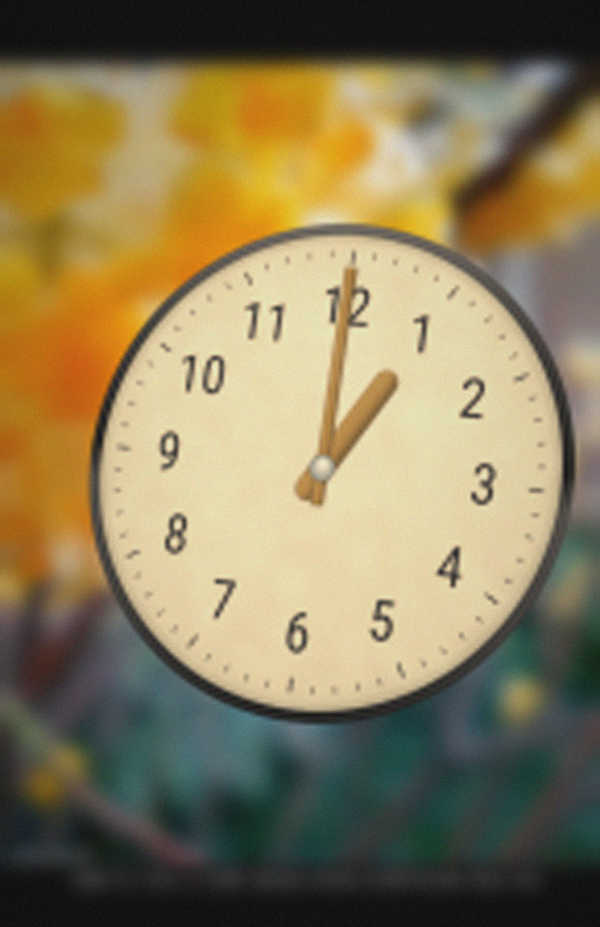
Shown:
h=1 m=0
